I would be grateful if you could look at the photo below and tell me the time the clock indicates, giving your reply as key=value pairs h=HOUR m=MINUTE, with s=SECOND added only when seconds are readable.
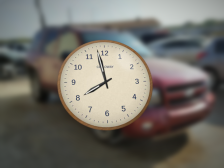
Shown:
h=7 m=58
